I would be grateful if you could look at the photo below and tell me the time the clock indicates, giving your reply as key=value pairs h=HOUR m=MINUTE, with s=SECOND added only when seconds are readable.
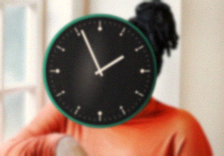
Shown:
h=1 m=56
